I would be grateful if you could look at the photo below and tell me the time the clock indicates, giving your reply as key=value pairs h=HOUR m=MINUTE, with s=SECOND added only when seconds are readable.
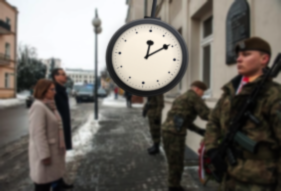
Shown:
h=12 m=9
